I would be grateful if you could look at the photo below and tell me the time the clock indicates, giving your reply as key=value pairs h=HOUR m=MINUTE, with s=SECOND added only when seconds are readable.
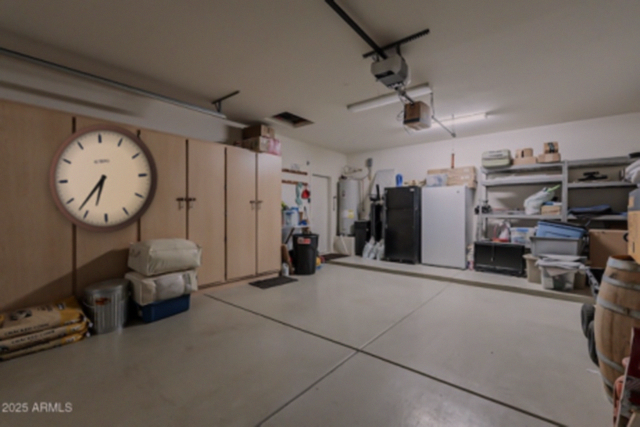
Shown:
h=6 m=37
